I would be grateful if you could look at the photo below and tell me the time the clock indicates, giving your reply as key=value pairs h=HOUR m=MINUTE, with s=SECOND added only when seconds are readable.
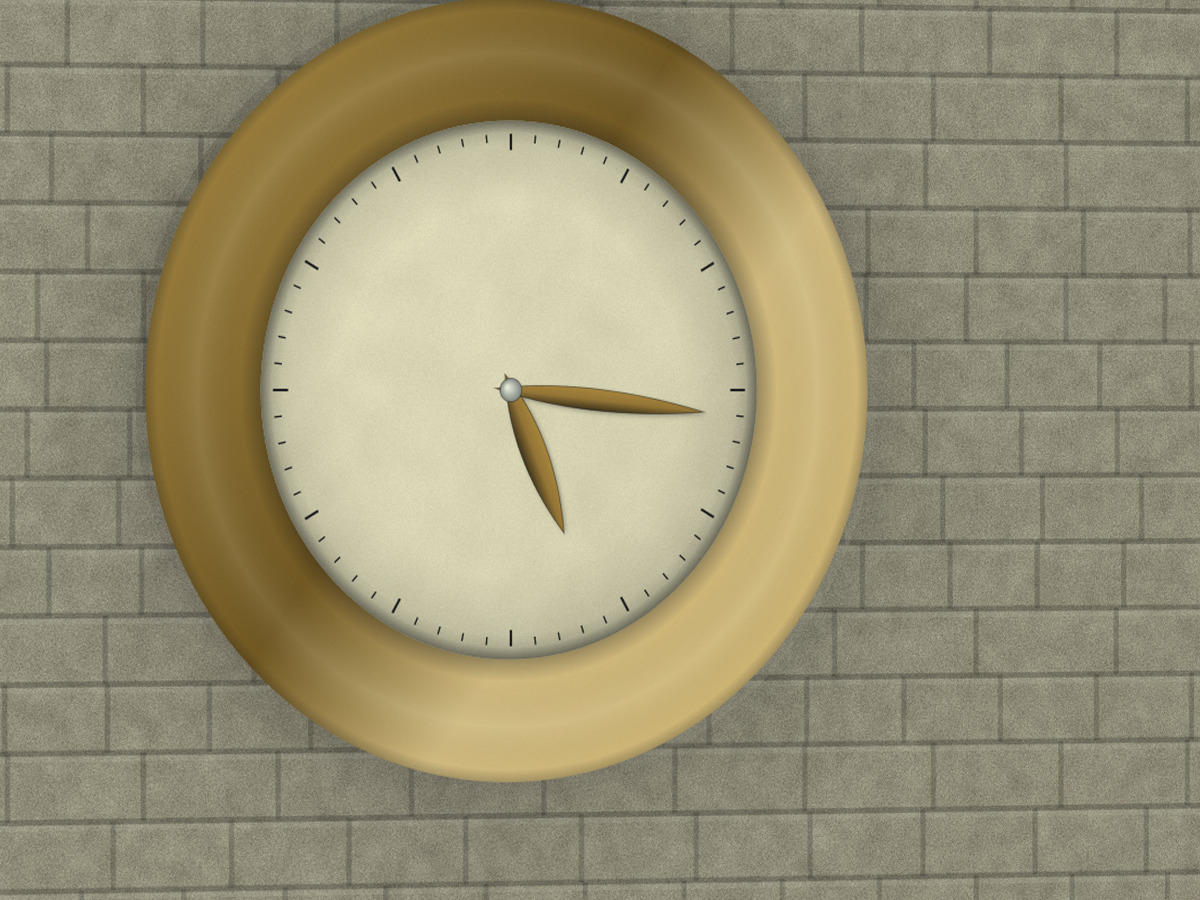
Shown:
h=5 m=16
